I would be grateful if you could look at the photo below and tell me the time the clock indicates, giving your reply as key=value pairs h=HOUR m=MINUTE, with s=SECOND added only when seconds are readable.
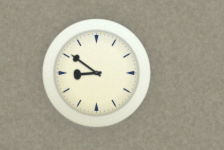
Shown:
h=8 m=51
